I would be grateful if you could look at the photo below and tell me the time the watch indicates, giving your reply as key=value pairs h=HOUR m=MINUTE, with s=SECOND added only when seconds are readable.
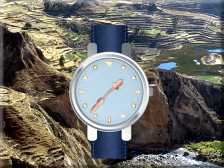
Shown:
h=1 m=37
